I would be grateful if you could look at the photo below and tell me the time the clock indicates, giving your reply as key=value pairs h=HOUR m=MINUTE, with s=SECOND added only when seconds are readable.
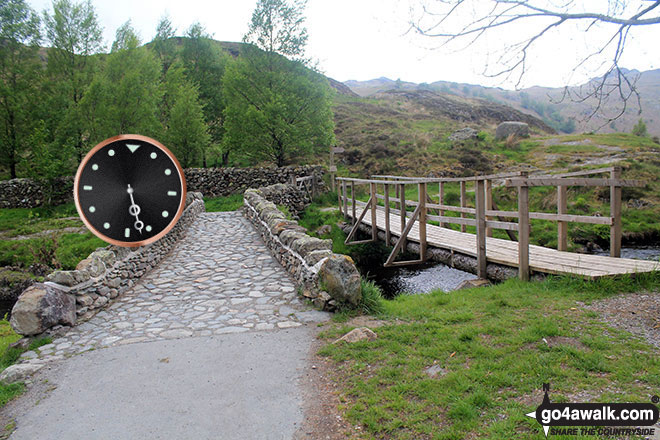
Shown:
h=5 m=27
